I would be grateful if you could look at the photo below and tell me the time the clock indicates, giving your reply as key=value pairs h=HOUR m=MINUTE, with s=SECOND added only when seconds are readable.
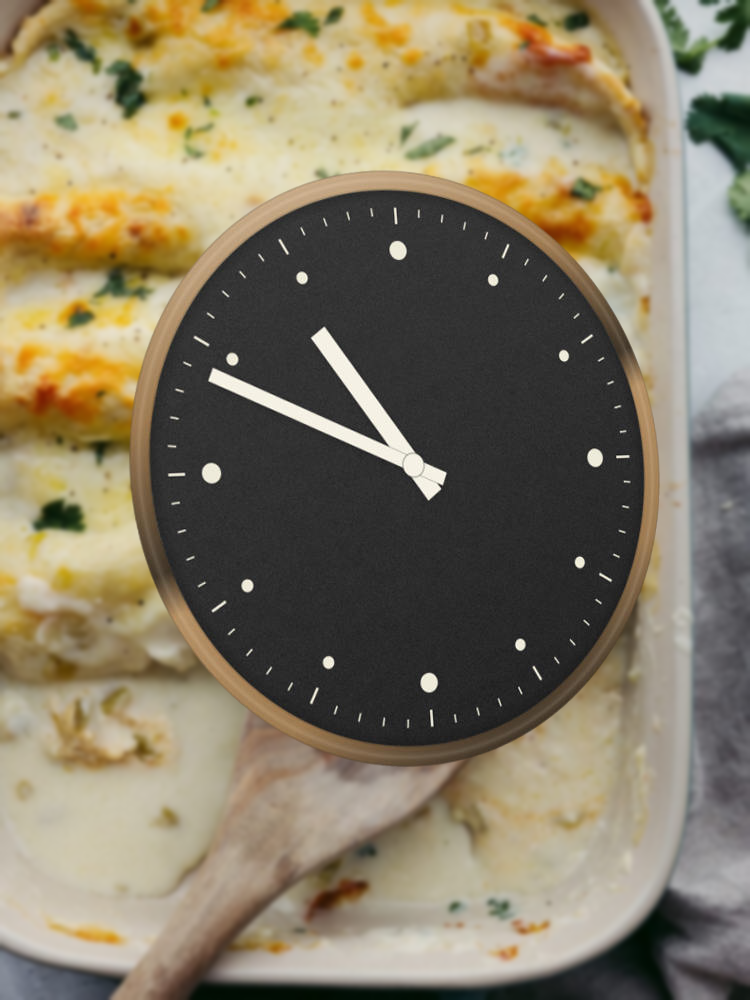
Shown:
h=10 m=49
